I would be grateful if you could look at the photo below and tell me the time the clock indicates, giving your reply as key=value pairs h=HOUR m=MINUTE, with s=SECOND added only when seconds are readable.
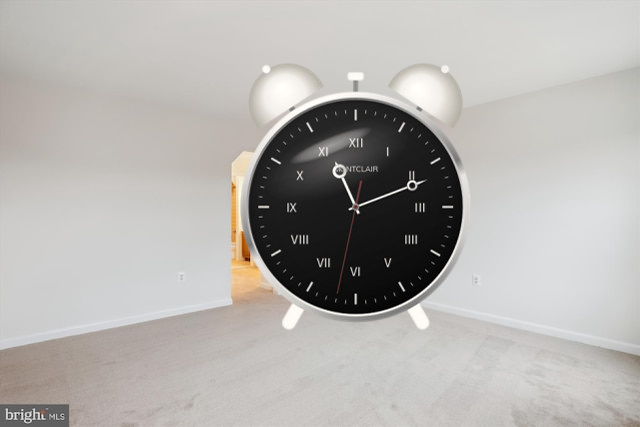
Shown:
h=11 m=11 s=32
